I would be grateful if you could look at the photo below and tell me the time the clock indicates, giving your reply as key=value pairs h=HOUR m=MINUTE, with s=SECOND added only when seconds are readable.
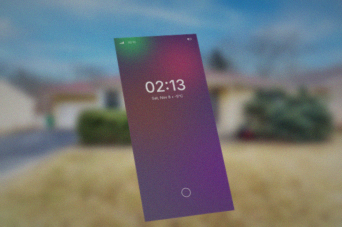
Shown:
h=2 m=13
